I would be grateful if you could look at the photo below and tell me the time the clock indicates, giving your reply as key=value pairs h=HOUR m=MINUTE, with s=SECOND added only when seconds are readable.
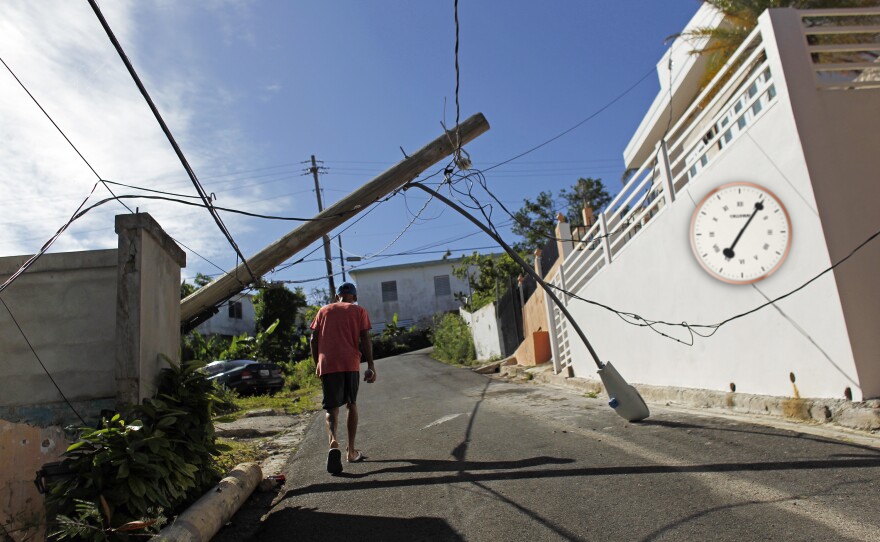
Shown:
h=7 m=6
